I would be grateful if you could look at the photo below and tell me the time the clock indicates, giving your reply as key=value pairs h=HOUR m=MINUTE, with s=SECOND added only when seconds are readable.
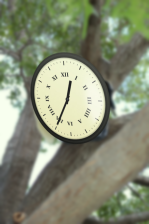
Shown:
h=12 m=35
